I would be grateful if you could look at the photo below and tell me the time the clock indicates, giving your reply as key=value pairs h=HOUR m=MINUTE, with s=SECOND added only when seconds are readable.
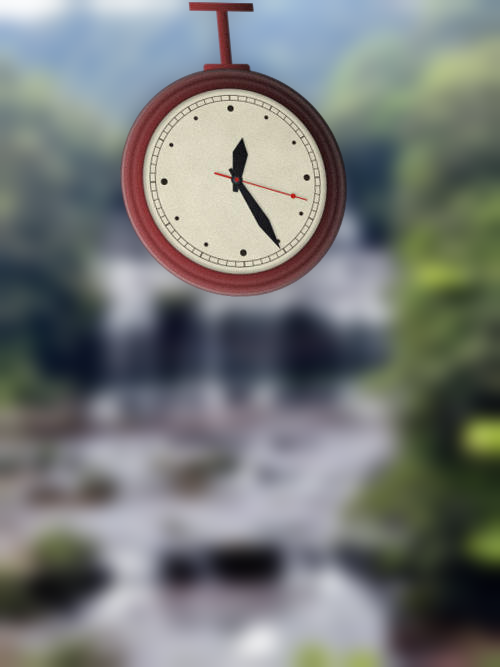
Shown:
h=12 m=25 s=18
